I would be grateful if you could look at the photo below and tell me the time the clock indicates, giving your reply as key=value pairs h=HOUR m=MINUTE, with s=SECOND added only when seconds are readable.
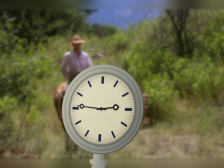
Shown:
h=2 m=46
